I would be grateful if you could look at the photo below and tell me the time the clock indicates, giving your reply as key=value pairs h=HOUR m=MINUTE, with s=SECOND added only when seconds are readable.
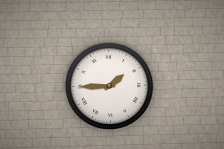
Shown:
h=1 m=45
